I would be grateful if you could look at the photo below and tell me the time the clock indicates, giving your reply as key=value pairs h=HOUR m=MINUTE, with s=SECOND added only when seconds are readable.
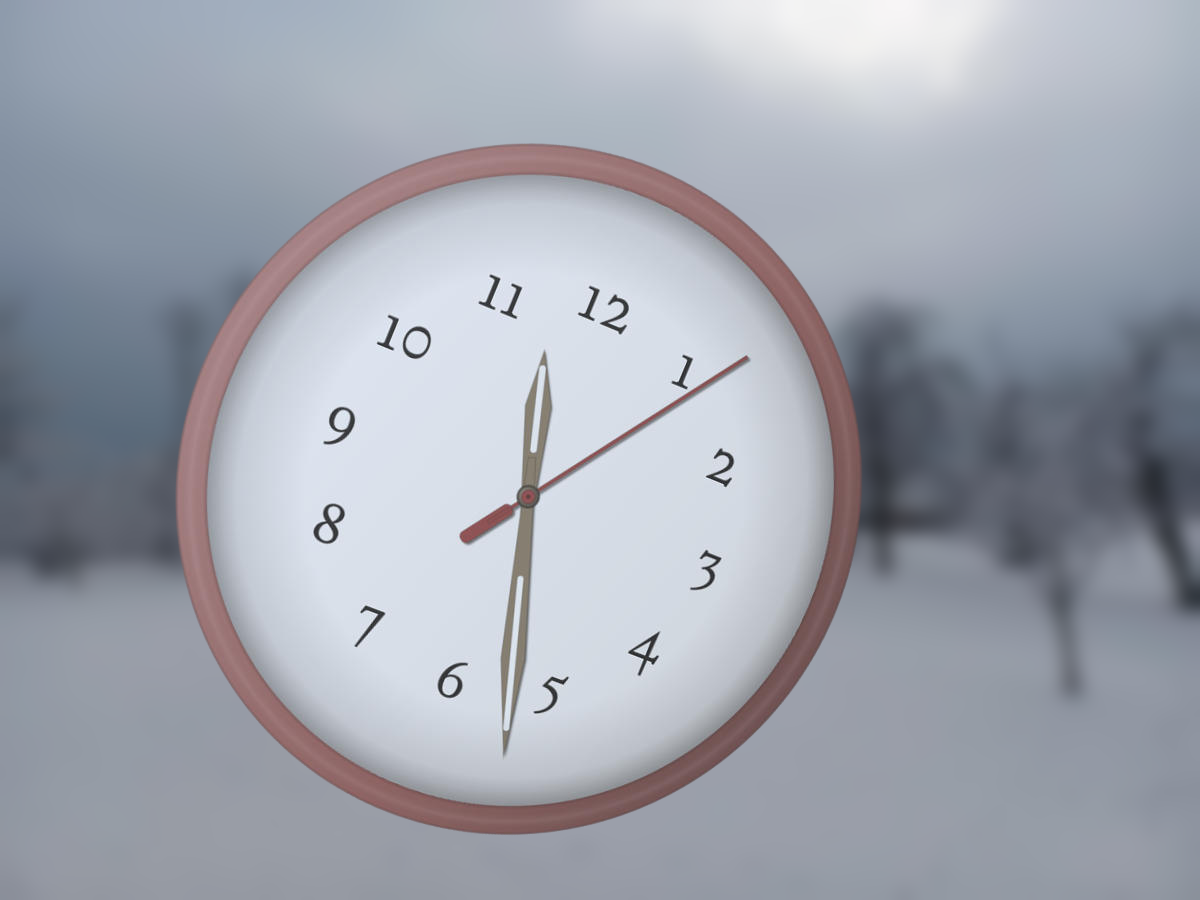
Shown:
h=11 m=27 s=6
